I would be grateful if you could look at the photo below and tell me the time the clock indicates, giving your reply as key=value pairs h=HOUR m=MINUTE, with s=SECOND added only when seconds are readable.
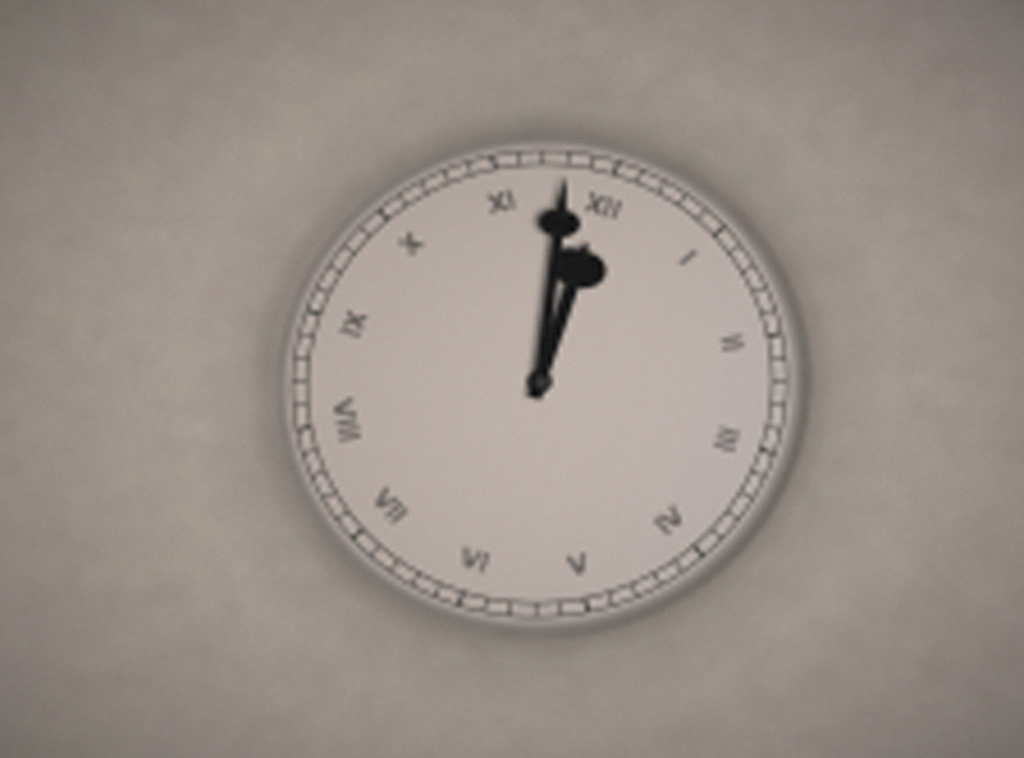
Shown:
h=11 m=58
